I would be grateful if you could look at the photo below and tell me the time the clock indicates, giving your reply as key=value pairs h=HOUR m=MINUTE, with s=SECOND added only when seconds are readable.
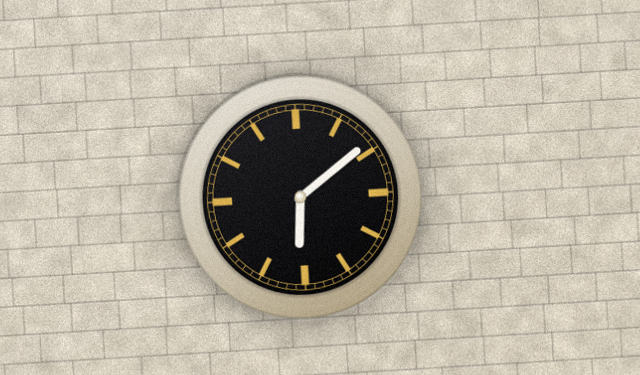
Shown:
h=6 m=9
